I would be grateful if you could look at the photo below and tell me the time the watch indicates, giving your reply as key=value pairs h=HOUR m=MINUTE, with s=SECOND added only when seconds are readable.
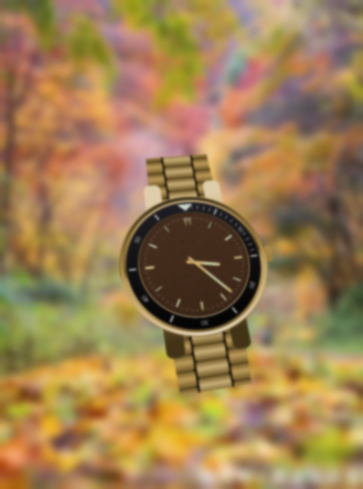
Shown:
h=3 m=23
